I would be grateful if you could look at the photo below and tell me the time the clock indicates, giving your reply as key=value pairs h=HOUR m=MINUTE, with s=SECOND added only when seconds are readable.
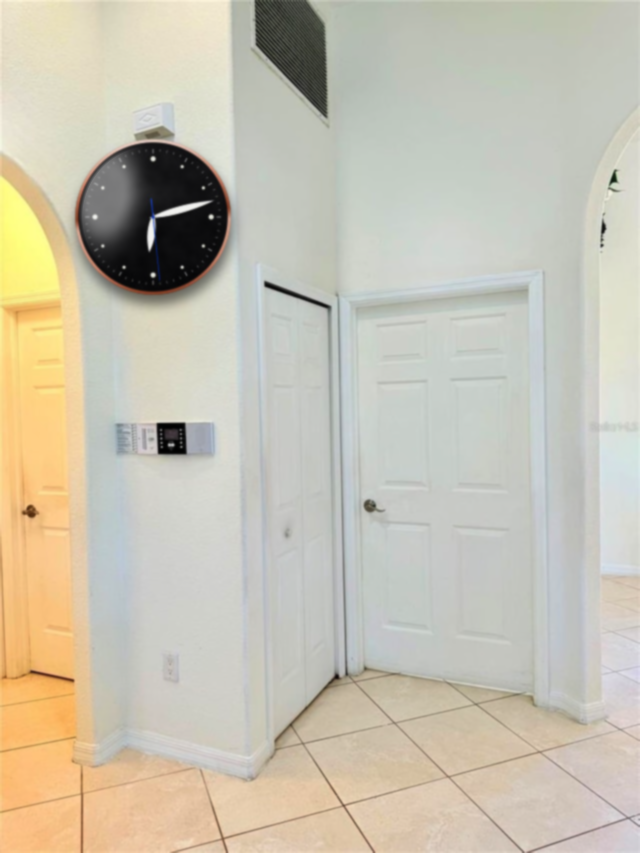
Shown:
h=6 m=12 s=29
